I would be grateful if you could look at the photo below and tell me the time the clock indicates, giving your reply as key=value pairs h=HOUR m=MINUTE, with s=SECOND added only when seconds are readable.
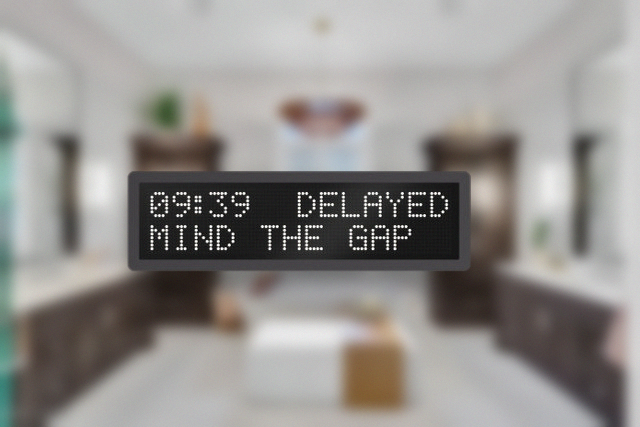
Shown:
h=9 m=39
